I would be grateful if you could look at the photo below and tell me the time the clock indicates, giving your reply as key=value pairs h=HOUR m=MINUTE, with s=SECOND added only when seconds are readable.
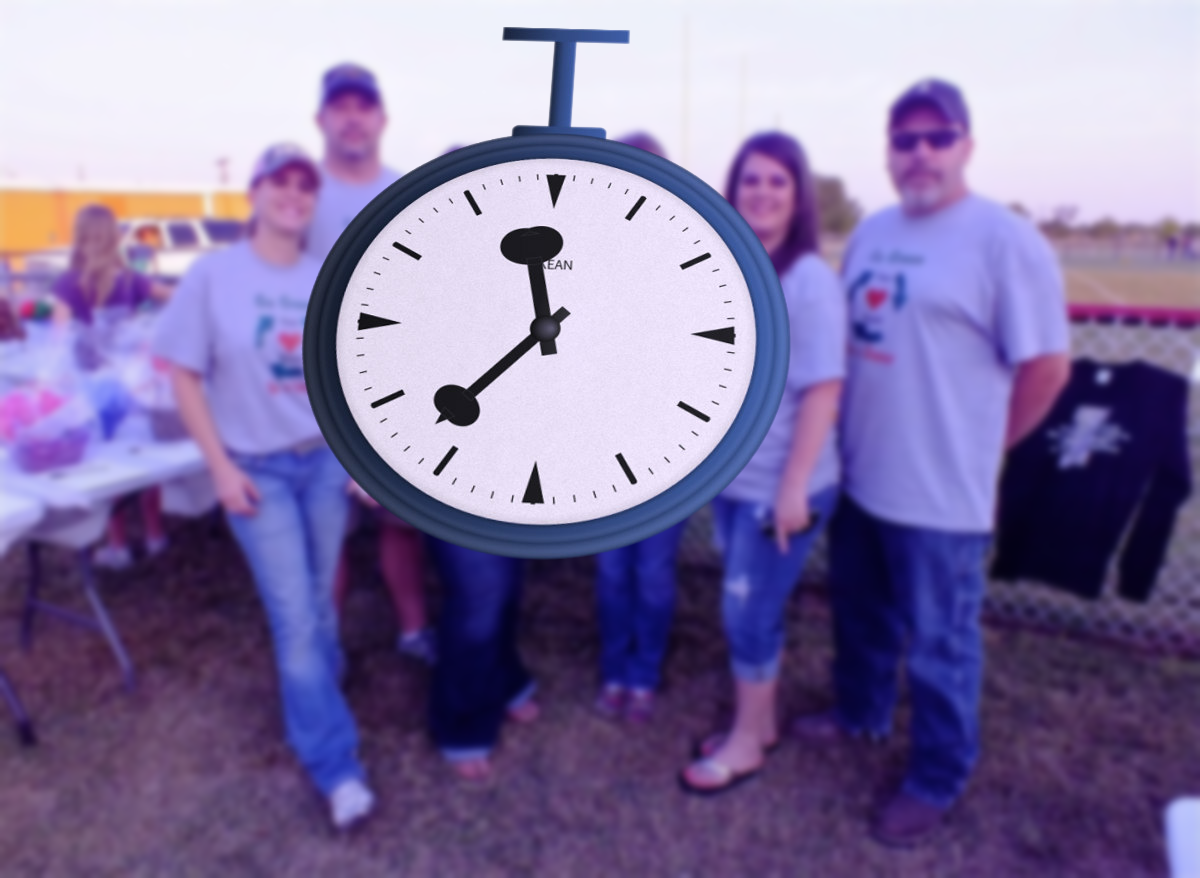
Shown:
h=11 m=37
